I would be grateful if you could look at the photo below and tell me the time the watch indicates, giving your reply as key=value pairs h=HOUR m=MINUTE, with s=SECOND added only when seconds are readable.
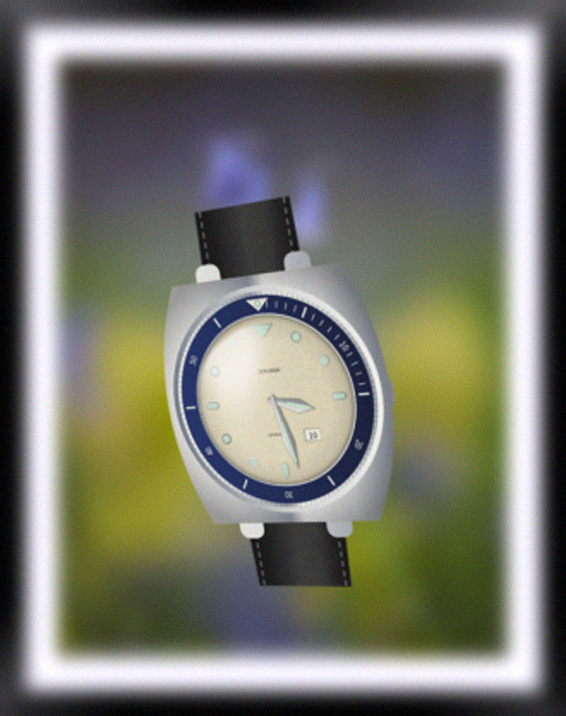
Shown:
h=3 m=28
